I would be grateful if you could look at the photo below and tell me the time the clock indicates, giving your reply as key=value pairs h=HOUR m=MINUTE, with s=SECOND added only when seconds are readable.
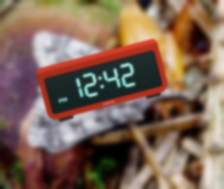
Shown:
h=12 m=42
